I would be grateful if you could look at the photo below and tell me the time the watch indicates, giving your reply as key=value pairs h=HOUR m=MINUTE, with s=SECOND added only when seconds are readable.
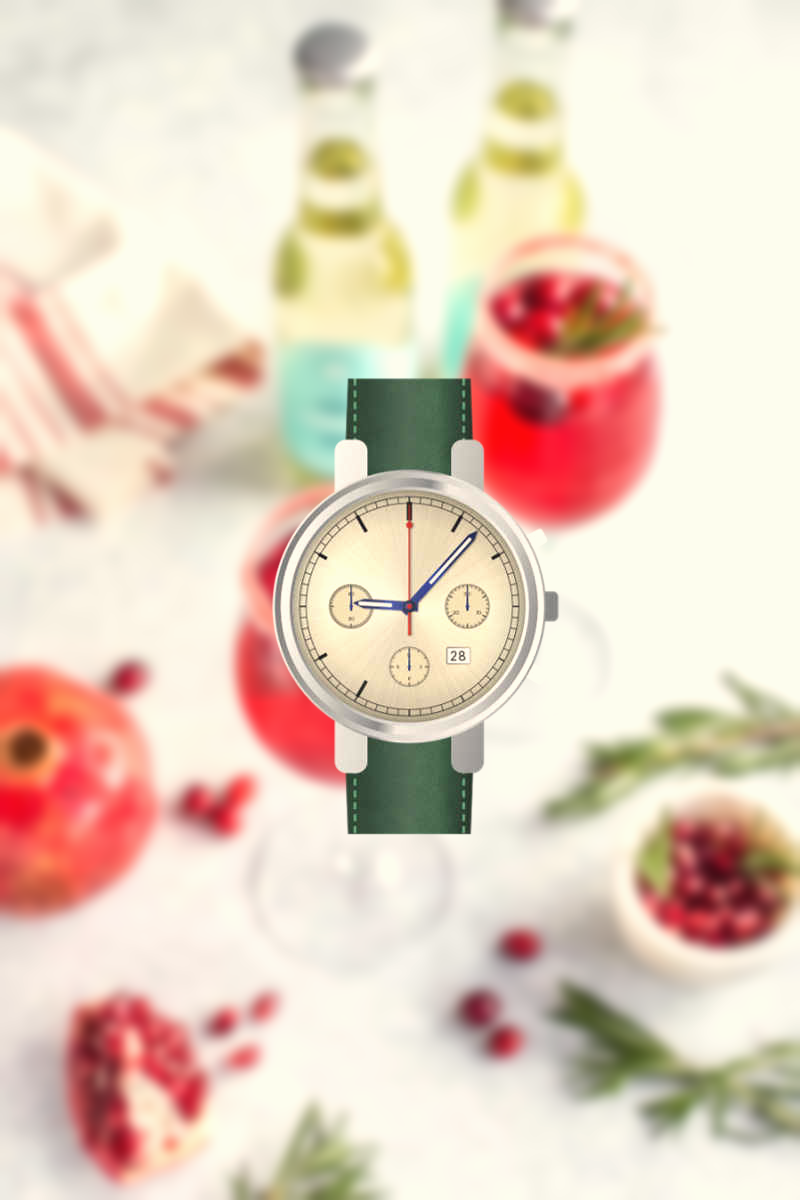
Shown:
h=9 m=7
